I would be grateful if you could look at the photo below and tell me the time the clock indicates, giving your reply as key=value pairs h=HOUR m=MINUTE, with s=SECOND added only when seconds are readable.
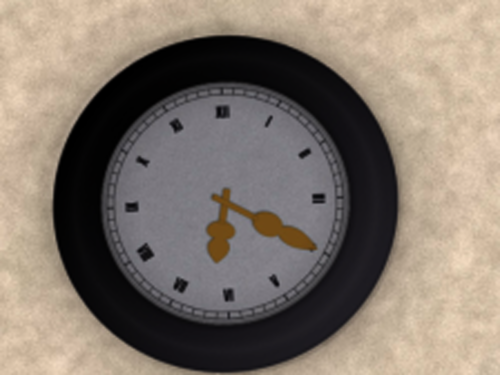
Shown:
h=6 m=20
